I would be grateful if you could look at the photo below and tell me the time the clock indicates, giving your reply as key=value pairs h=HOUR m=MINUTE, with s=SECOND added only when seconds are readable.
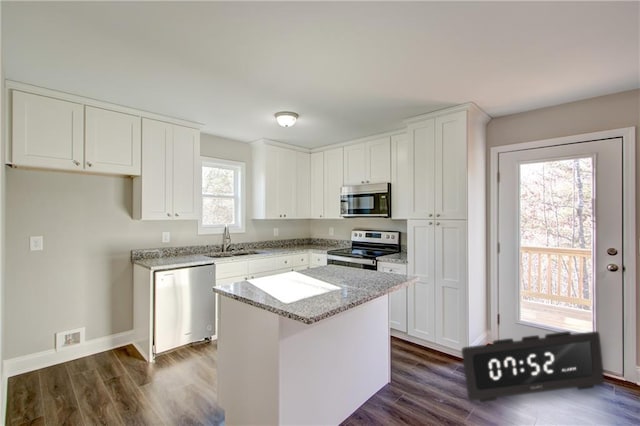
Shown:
h=7 m=52
